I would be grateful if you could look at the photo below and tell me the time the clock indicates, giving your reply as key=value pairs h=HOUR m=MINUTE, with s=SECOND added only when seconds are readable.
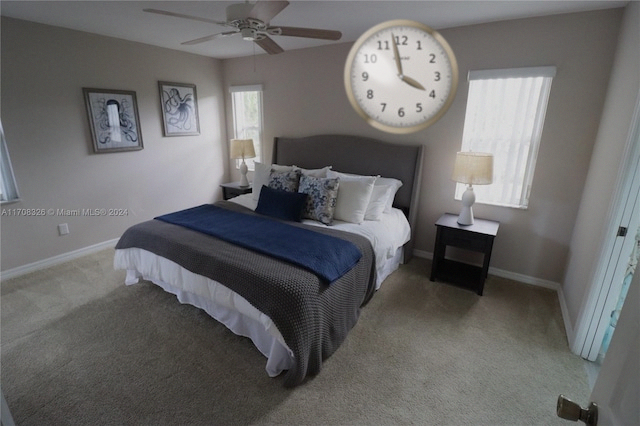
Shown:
h=3 m=58
